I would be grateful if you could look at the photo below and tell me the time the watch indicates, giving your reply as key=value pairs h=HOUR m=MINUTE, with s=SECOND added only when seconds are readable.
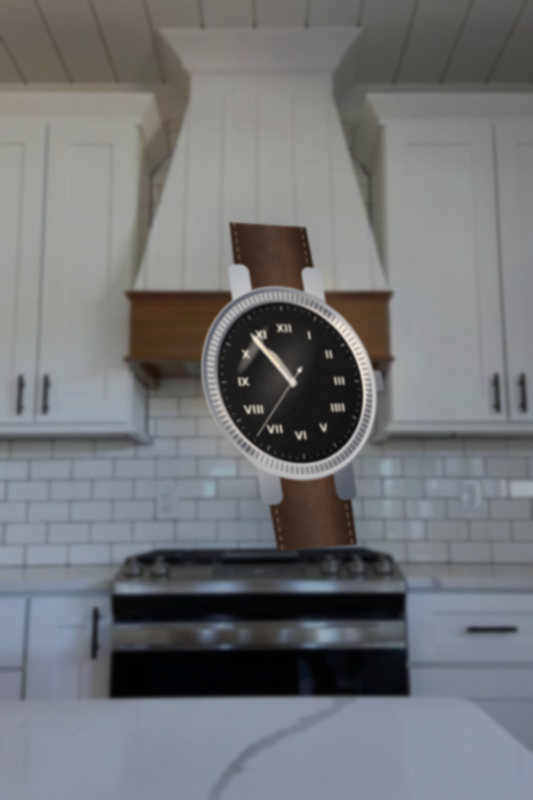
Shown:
h=10 m=53 s=37
